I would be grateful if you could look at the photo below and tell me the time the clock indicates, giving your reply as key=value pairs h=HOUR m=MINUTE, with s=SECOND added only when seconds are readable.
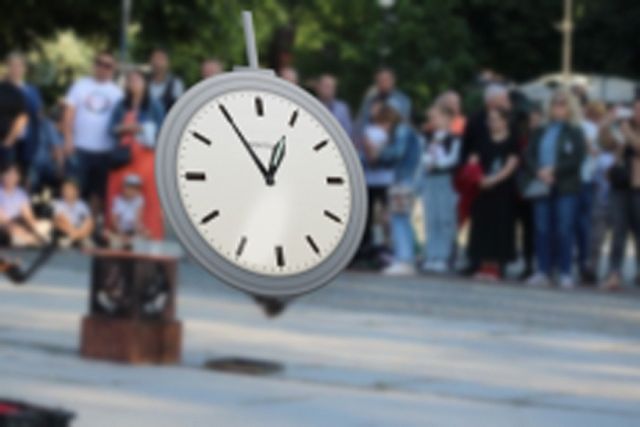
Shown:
h=12 m=55
